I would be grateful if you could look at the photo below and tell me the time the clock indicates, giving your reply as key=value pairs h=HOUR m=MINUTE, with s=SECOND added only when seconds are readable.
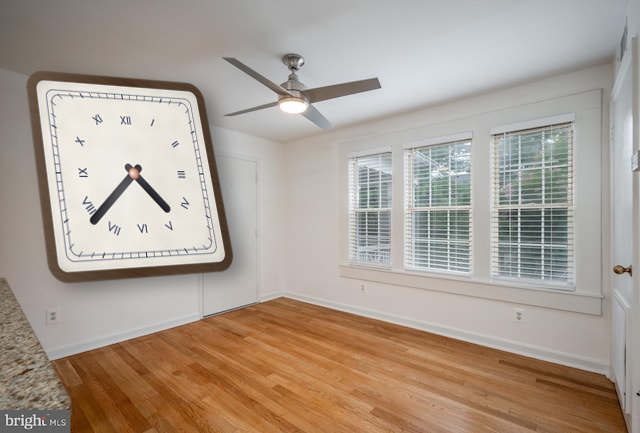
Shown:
h=4 m=38
